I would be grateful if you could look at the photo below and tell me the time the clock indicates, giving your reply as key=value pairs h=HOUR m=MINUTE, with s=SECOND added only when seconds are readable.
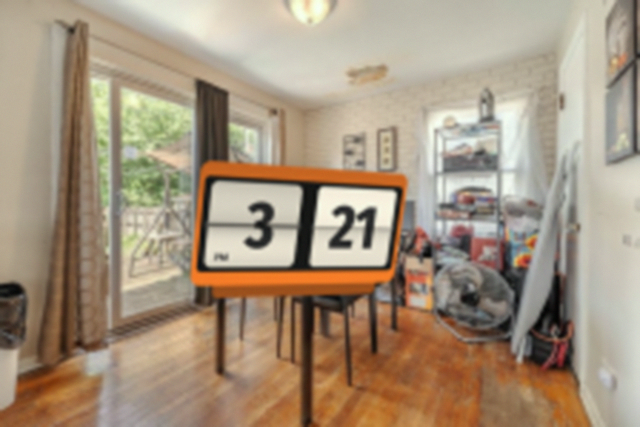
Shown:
h=3 m=21
